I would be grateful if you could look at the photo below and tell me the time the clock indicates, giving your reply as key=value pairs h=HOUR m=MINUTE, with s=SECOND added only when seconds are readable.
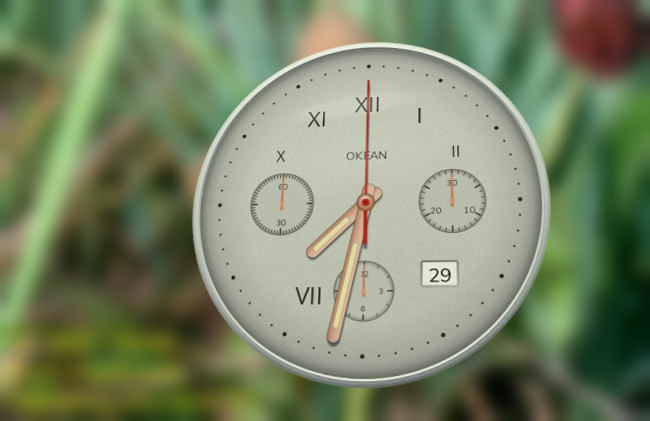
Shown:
h=7 m=32
